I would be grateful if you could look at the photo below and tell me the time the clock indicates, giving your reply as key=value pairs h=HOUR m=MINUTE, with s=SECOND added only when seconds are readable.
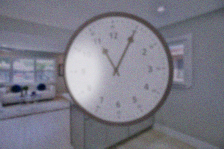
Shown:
h=11 m=5
